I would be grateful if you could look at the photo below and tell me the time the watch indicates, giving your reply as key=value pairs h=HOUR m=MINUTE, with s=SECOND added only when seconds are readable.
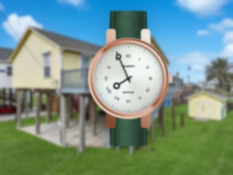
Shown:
h=7 m=56
